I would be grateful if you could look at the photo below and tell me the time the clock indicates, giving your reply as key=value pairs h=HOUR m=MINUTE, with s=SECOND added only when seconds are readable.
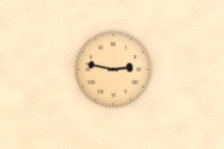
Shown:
h=2 m=47
